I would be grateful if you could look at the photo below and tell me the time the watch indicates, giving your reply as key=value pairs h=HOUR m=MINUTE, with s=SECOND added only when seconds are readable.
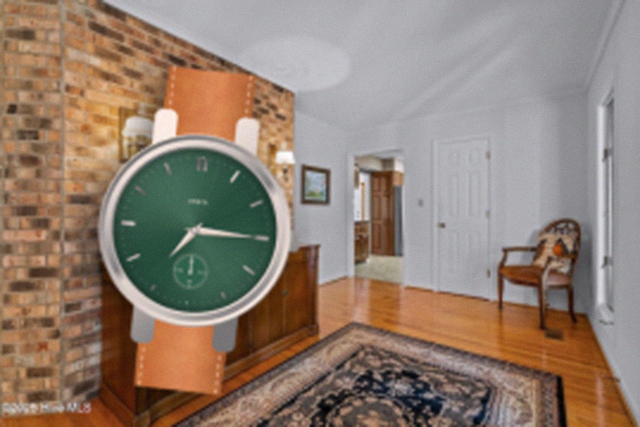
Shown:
h=7 m=15
